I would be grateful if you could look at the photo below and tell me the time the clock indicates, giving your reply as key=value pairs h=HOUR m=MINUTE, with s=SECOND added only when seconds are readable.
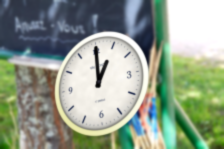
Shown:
h=1 m=0
